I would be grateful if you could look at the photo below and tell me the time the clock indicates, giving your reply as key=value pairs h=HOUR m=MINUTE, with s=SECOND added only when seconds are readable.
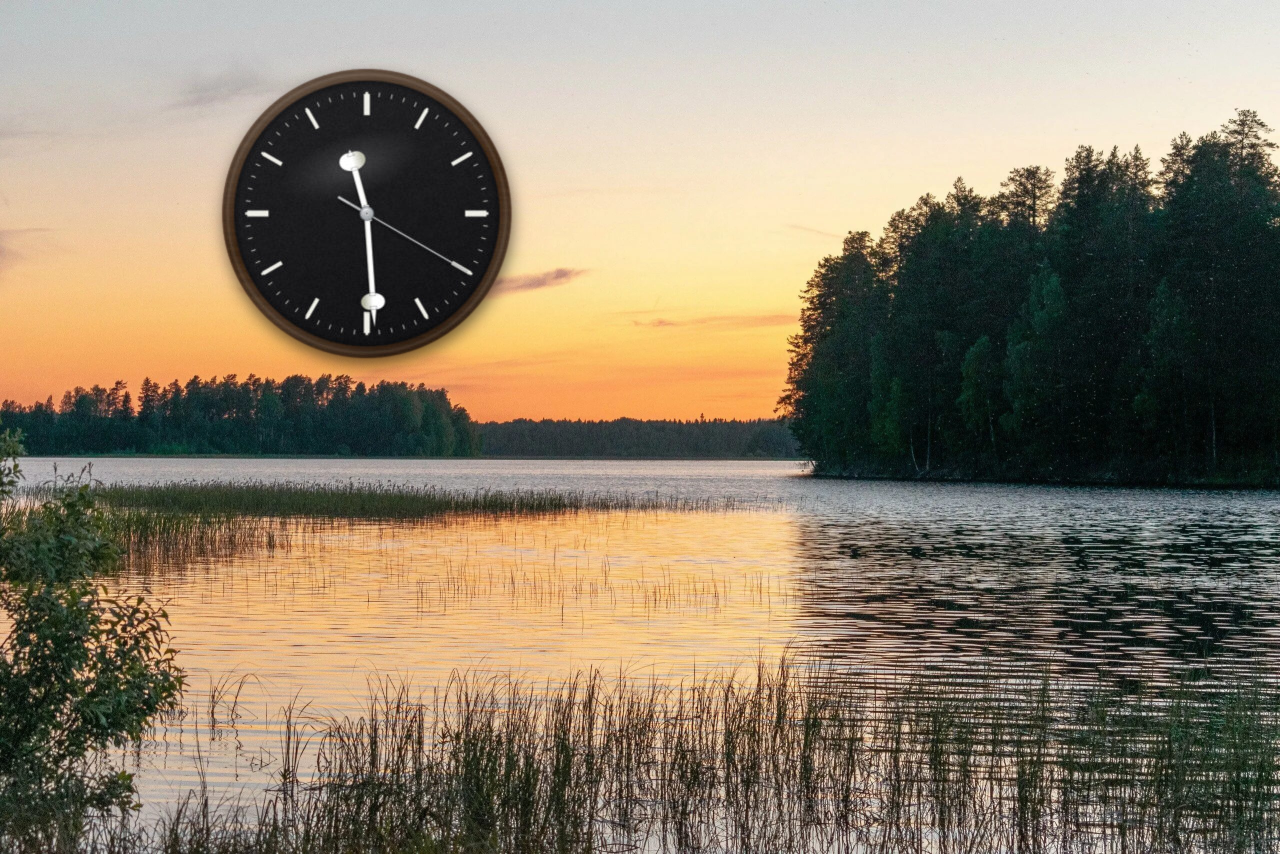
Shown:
h=11 m=29 s=20
